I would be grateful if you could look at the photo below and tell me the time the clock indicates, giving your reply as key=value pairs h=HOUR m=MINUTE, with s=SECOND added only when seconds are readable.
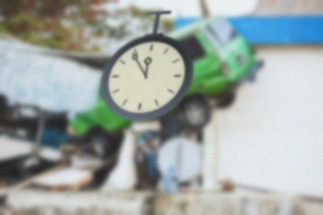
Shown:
h=11 m=54
